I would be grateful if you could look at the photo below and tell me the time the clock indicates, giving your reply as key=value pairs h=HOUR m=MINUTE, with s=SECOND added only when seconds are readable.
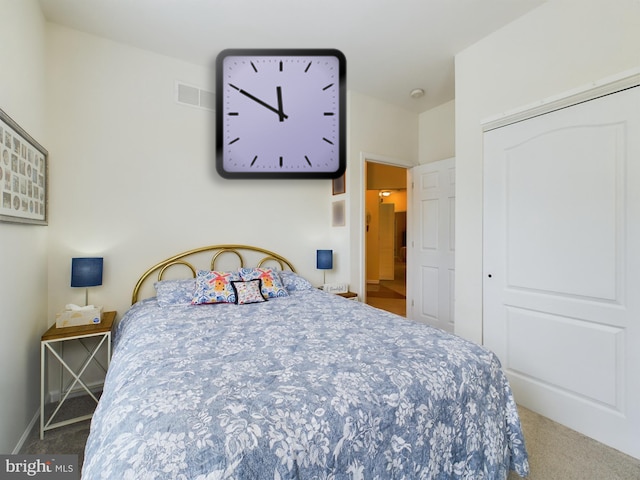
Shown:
h=11 m=50
